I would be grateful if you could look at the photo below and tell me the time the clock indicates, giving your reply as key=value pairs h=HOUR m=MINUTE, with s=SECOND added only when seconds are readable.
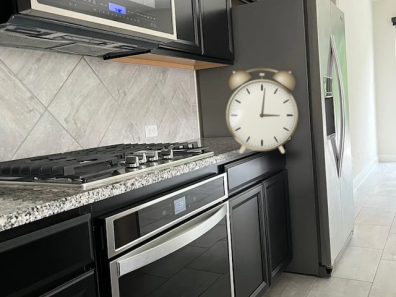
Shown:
h=3 m=1
